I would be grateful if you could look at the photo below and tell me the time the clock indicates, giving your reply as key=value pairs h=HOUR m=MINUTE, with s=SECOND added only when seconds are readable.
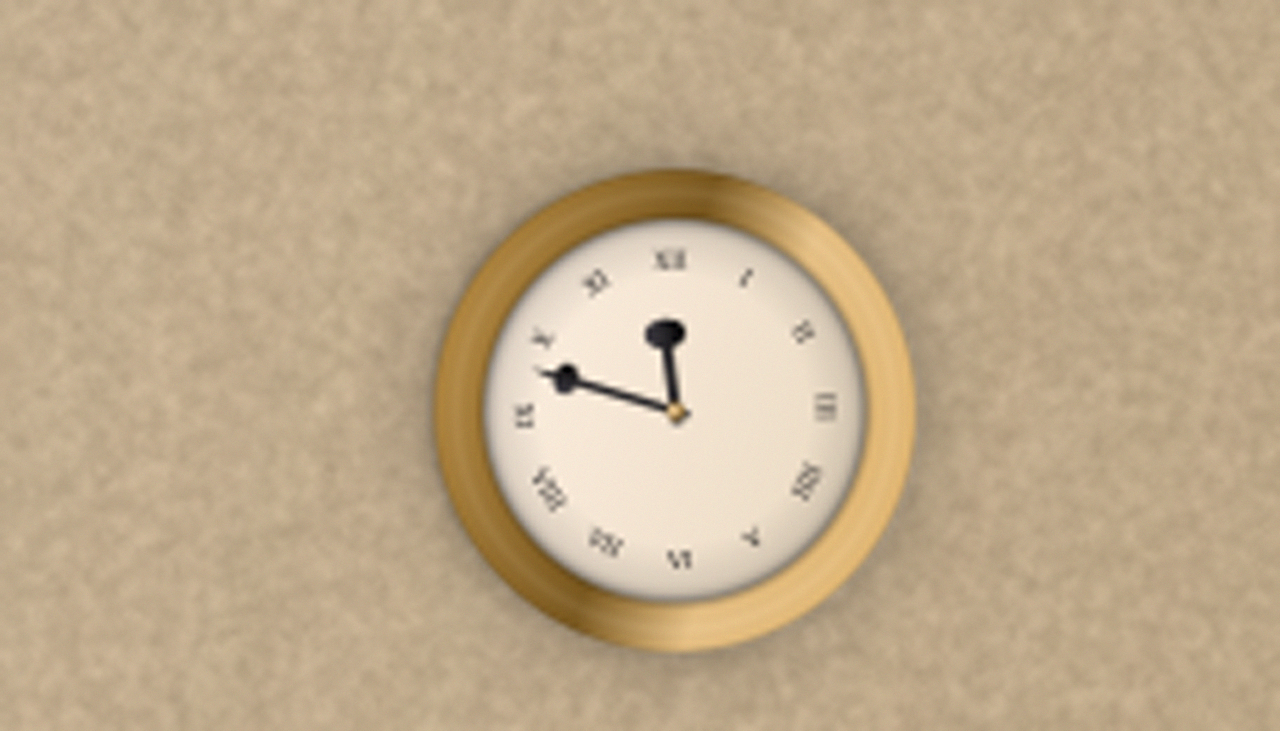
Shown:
h=11 m=48
